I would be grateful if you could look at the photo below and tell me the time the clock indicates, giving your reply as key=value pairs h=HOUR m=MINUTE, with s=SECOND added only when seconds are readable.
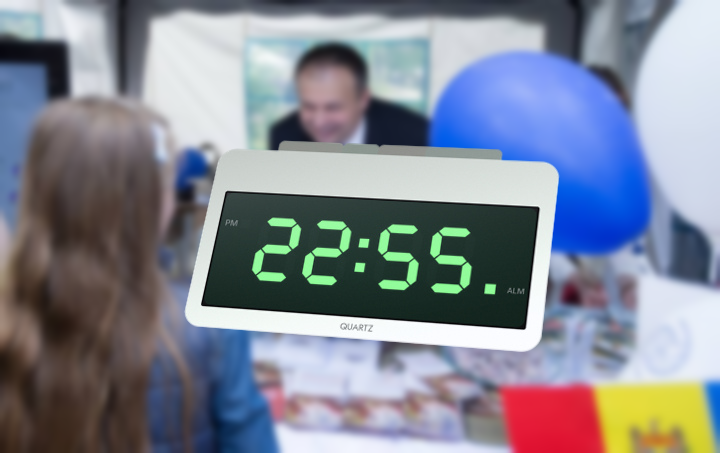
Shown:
h=22 m=55
